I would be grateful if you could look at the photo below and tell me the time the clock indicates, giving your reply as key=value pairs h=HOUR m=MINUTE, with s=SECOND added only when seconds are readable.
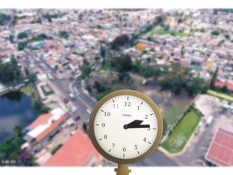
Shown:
h=2 m=14
